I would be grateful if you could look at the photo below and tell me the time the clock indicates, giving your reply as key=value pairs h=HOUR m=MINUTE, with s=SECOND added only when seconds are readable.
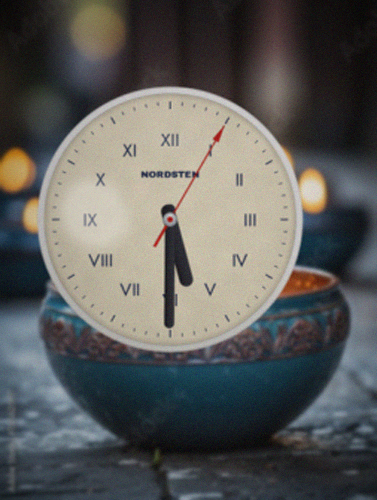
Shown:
h=5 m=30 s=5
